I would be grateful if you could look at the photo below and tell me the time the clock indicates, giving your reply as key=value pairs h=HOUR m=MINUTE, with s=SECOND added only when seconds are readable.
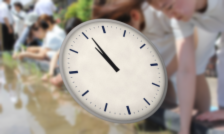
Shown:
h=10 m=56
